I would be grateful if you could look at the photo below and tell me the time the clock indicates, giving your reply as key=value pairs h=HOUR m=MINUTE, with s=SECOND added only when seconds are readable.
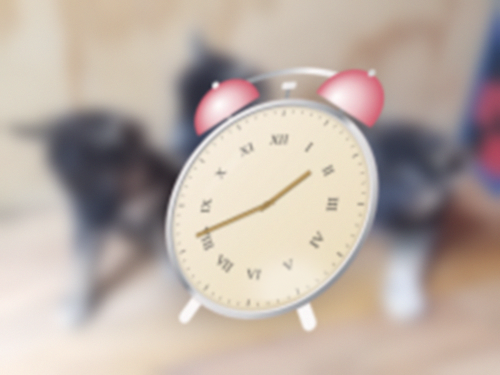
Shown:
h=1 m=41
